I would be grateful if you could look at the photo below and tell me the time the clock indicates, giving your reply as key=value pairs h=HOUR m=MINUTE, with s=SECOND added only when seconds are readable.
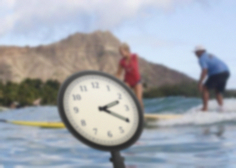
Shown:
h=2 m=20
